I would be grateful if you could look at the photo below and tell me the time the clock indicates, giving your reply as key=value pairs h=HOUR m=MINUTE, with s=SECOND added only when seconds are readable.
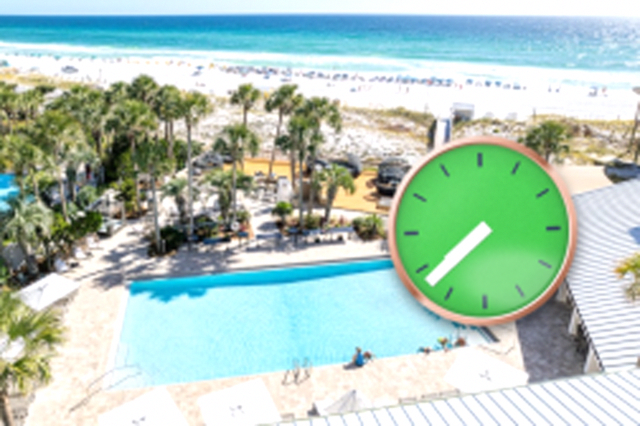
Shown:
h=7 m=38
